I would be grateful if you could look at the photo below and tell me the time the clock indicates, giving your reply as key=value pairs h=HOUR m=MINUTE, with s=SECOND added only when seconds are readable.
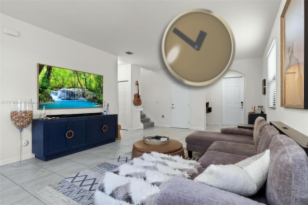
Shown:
h=12 m=51
